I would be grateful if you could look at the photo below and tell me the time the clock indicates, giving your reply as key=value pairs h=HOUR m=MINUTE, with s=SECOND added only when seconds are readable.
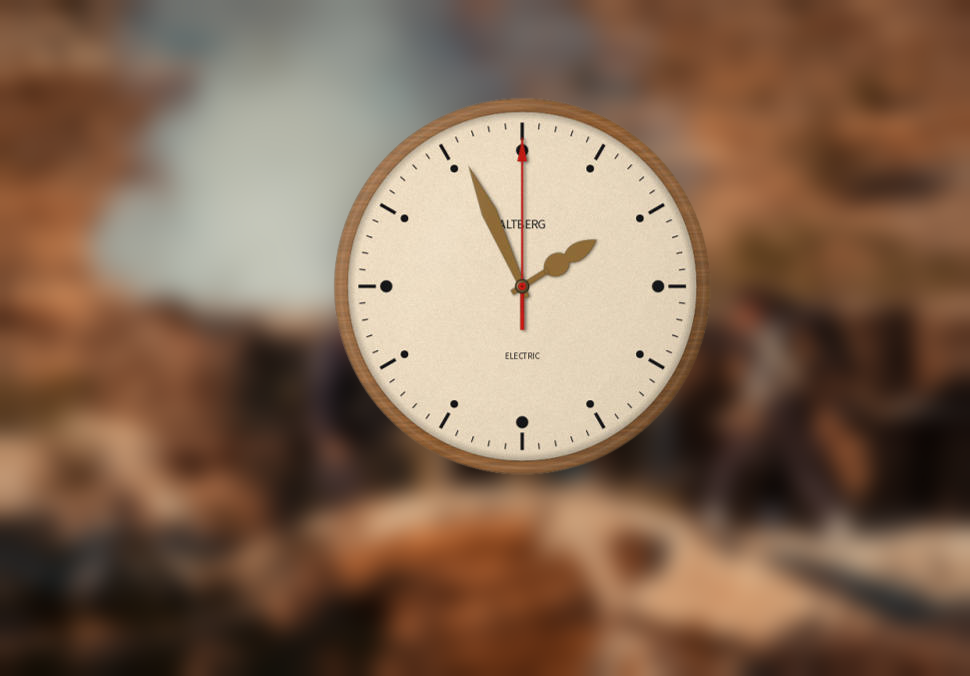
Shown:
h=1 m=56 s=0
